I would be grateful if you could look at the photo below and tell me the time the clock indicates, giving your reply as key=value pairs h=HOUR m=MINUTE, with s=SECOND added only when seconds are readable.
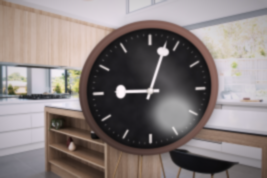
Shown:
h=9 m=3
